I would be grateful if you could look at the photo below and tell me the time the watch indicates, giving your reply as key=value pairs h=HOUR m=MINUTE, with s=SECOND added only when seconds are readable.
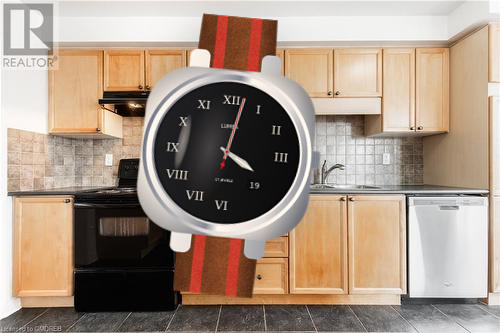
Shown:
h=4 m=2 s=2
